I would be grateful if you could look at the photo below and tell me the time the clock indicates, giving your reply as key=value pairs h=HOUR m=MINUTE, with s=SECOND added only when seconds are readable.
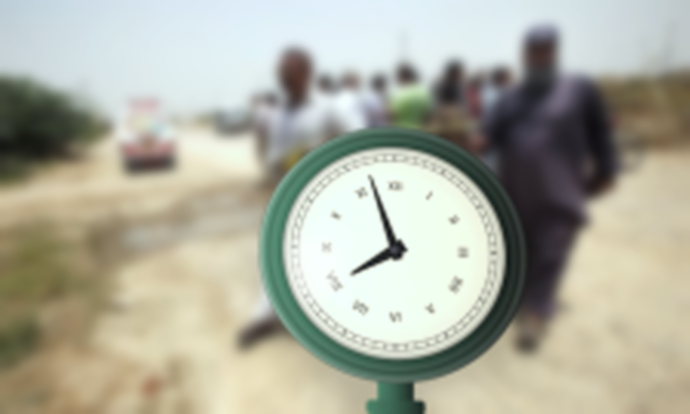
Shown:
h=7 m=57
